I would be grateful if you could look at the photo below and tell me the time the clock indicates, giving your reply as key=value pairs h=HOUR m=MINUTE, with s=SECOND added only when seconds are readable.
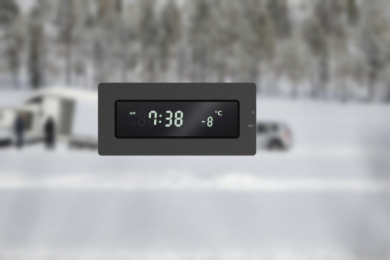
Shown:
h=7 m=38
